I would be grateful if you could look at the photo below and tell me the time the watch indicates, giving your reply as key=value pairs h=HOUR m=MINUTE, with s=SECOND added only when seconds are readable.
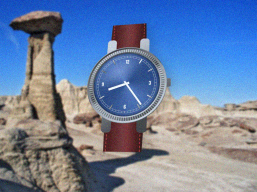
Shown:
h=8 m=24
